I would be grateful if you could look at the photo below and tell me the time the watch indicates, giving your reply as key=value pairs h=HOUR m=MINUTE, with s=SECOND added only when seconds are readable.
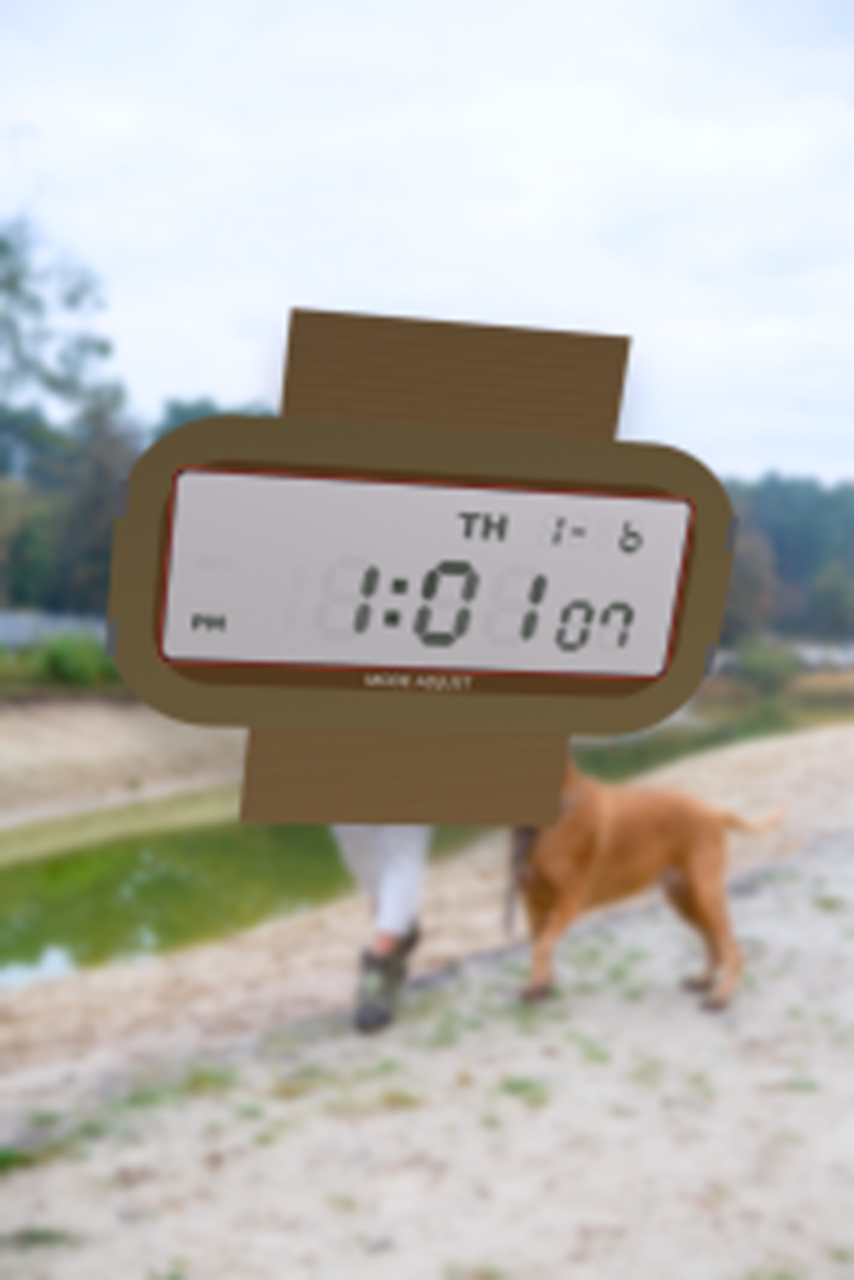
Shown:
h=1 m=1 s=7
